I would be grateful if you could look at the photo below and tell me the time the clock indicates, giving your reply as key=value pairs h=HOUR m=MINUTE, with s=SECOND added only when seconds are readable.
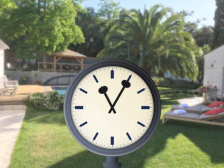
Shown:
h=11 m=5
